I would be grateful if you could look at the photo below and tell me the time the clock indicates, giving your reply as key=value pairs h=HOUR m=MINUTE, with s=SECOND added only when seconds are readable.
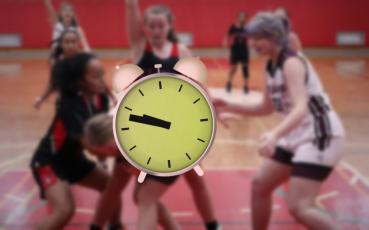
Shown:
h=9 m=48
